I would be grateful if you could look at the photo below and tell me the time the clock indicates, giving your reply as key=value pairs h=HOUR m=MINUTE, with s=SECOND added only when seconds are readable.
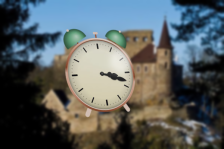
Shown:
h=3 m=18
